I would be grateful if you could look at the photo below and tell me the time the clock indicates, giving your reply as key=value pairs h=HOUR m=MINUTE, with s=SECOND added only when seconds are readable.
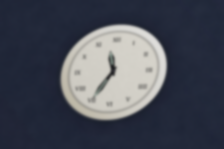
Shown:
h=11 m=35
